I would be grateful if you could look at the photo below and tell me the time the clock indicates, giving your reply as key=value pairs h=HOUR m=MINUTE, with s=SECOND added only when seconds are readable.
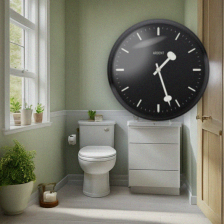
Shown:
h=1 m=27
